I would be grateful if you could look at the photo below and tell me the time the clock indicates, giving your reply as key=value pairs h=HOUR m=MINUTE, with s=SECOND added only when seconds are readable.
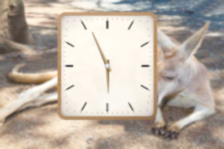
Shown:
h=5 m=56
